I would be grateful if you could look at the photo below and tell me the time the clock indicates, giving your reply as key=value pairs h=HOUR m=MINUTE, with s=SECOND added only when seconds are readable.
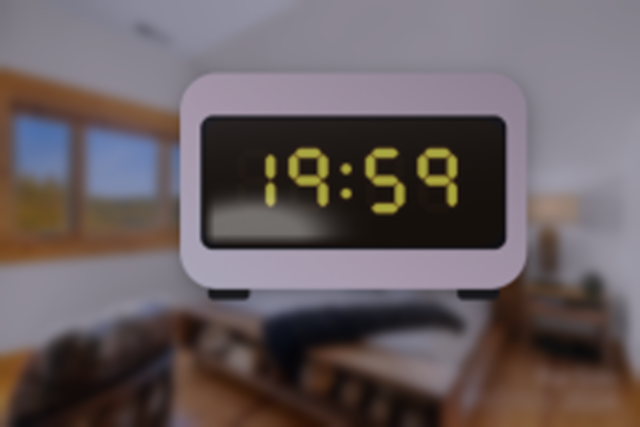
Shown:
h=19 m=59
